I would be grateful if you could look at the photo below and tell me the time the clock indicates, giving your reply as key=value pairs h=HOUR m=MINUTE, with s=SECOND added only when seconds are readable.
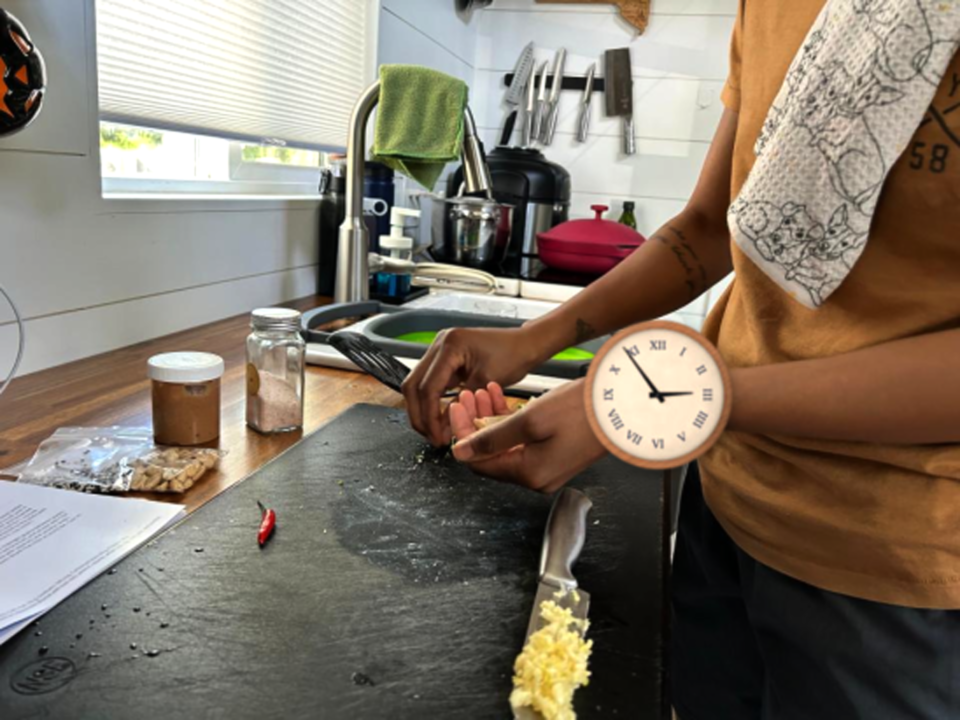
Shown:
h=2 m=54
